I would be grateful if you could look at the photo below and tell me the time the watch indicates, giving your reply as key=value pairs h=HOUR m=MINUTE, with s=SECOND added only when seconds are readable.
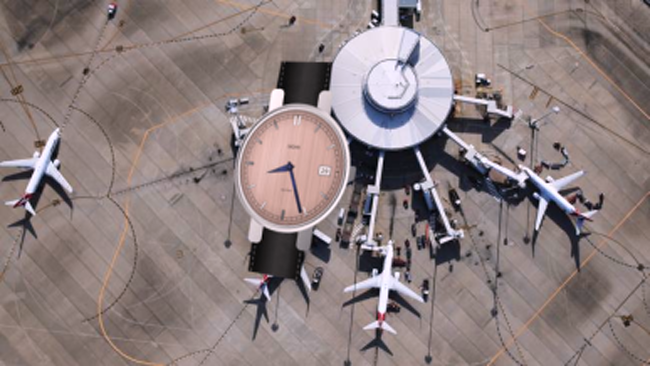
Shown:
h=8 m=26
